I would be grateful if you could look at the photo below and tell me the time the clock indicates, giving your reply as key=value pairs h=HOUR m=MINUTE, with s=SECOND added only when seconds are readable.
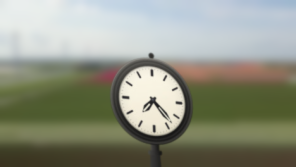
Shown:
h=7 m=23
